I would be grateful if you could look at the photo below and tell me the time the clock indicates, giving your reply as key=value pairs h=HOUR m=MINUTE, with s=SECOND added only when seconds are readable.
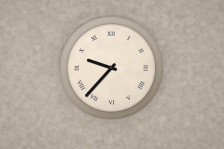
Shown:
h=9 m=37
